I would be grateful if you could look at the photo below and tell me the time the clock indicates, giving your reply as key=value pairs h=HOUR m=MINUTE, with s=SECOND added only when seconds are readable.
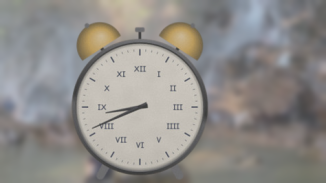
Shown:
h=8 m=41
